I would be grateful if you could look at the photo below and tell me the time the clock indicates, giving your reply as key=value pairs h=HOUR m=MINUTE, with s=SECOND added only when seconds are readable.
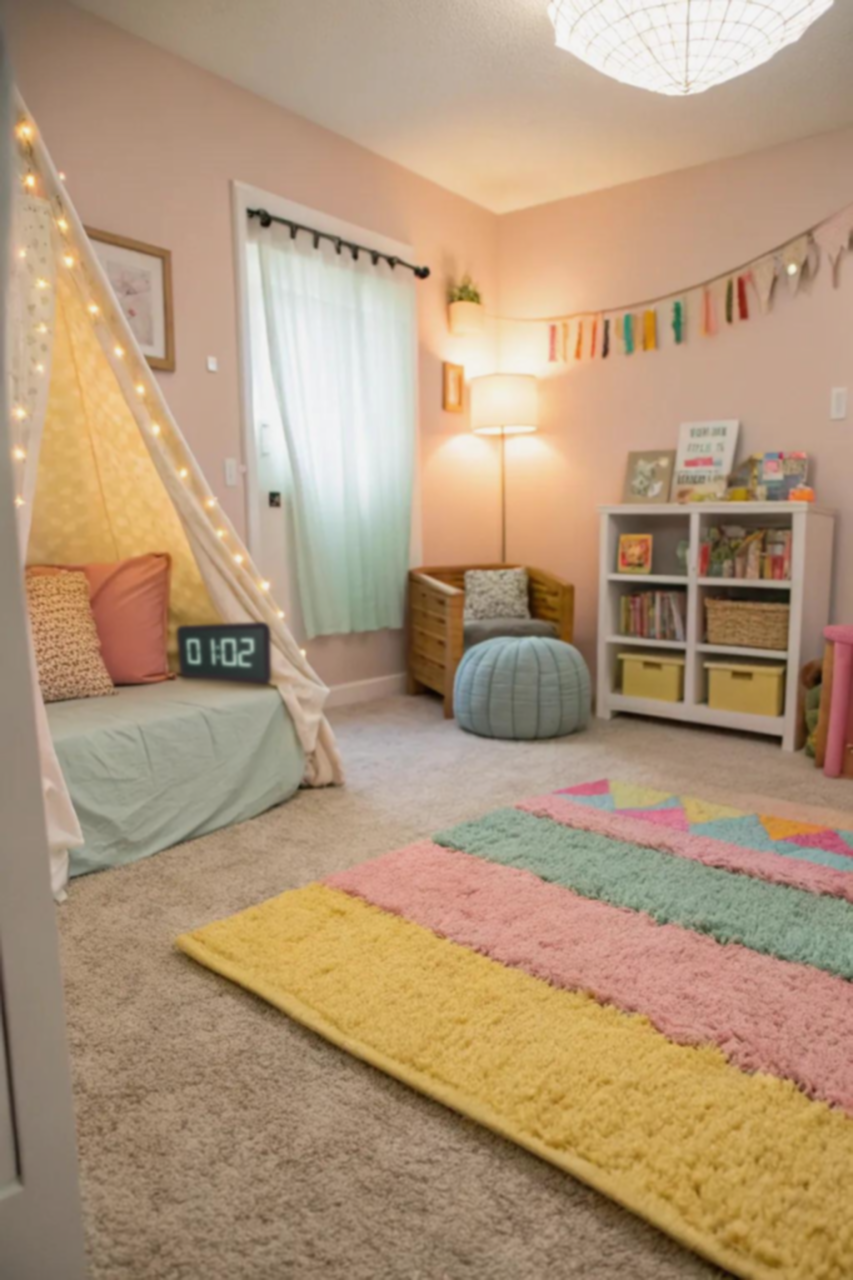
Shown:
h=1 m=2
